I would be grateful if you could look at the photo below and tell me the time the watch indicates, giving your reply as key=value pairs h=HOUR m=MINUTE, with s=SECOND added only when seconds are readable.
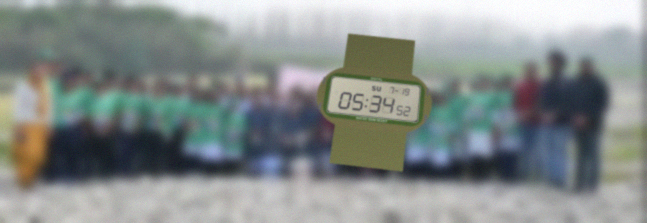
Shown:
h=5 m=34
